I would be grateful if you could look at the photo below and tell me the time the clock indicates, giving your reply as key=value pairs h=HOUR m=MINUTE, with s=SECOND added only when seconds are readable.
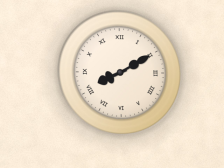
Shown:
h=8 m=10
